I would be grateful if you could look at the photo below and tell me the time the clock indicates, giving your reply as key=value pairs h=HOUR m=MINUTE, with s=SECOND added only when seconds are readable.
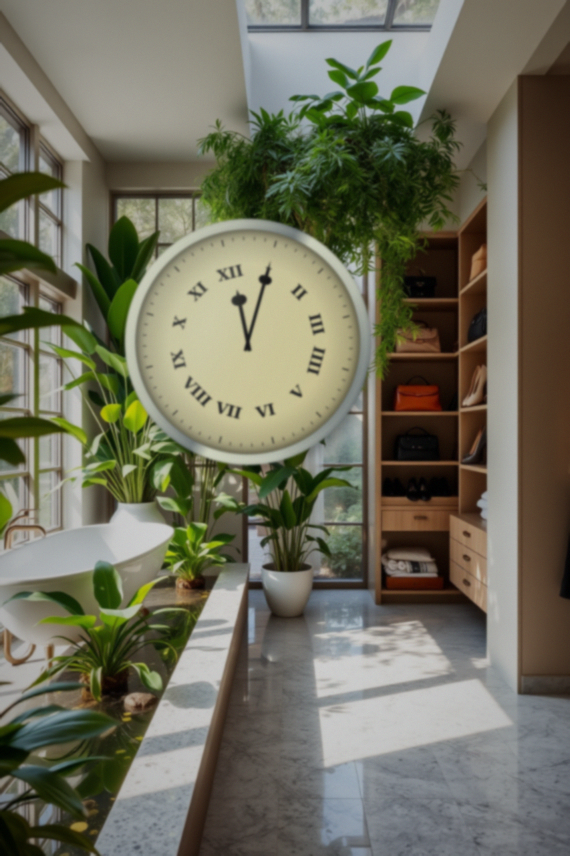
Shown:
h=12 m=5
